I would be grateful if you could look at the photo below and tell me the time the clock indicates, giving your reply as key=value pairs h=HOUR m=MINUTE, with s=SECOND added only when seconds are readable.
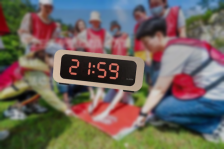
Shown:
h=21 m=59
